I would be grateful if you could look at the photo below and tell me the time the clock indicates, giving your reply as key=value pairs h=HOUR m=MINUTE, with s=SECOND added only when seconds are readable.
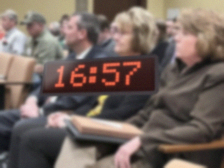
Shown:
h=16 m=57
